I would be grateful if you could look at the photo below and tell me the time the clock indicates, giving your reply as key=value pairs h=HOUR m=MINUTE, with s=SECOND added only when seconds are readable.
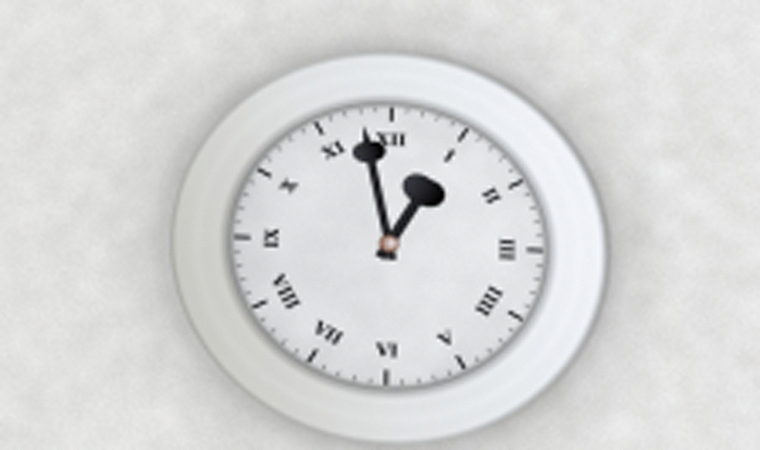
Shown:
h=12 m=58
